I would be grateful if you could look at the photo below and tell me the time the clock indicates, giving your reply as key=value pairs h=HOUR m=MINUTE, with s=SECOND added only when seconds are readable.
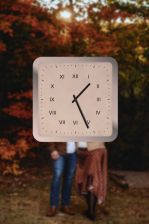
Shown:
h=1 m=26
